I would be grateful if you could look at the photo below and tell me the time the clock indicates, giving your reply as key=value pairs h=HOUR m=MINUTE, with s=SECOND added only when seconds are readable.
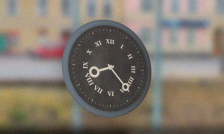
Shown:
h=8 m=23
